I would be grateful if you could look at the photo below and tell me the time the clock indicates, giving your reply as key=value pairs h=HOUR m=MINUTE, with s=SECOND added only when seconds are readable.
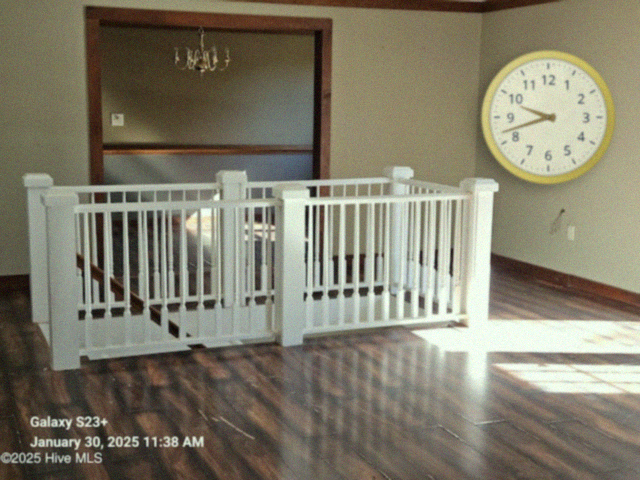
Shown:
h=9 m=42
